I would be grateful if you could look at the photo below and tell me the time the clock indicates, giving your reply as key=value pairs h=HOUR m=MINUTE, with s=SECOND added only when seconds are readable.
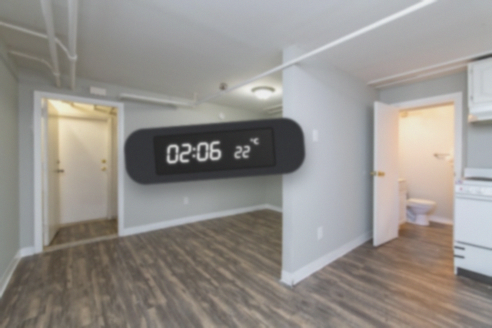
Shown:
h=2 m=6
